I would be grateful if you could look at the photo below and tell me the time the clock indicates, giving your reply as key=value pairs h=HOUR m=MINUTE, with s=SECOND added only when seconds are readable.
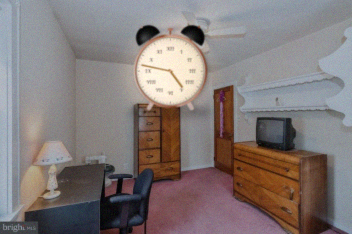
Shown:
h=4 m=47
